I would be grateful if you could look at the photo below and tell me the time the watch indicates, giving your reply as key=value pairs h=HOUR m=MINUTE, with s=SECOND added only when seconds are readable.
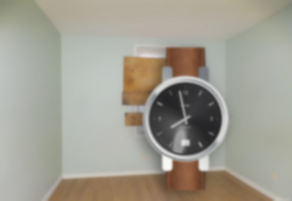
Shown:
h=7 m=58
